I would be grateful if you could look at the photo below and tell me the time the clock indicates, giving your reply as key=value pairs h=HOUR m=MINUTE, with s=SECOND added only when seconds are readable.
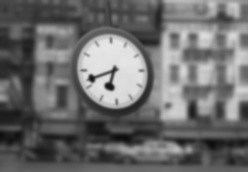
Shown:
h=6 m=42
